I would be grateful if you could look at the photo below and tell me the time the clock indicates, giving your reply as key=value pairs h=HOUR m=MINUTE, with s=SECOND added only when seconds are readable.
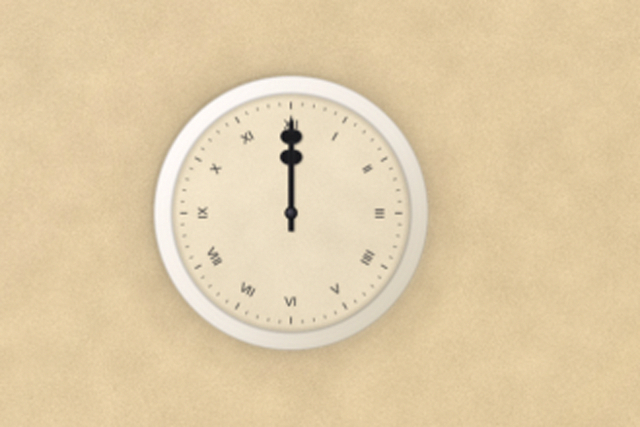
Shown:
h=12 m=0
